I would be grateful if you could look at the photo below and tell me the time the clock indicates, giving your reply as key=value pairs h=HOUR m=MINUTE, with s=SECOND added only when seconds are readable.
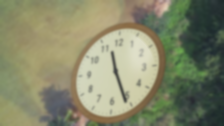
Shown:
h=11 m=26
